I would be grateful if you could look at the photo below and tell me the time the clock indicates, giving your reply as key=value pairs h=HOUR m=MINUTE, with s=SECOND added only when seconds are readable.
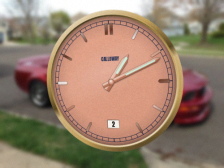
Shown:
h=1 m=11
